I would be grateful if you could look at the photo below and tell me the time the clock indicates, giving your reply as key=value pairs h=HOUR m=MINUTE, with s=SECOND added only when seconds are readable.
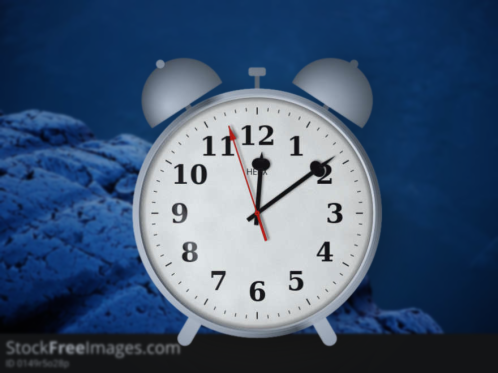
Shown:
h=12 m=8 s=57
